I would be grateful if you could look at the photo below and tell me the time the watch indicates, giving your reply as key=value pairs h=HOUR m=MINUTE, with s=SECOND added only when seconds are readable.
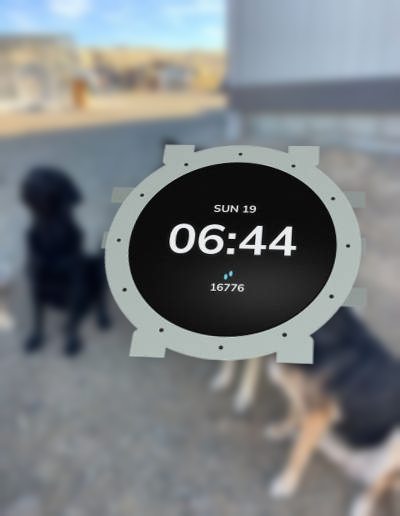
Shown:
h=6 m=44
